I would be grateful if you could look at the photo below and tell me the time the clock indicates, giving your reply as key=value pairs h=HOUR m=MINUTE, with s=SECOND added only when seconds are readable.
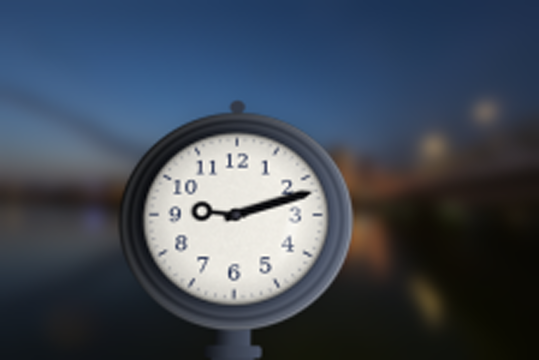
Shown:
h=9 m=12
